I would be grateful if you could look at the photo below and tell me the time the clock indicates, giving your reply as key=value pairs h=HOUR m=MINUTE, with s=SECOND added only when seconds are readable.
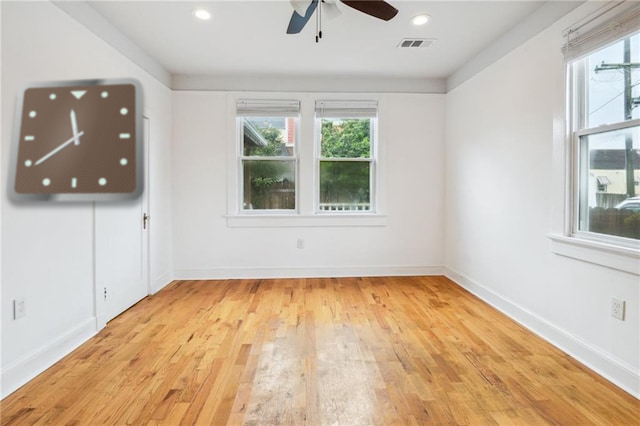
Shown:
h=11 m=39
